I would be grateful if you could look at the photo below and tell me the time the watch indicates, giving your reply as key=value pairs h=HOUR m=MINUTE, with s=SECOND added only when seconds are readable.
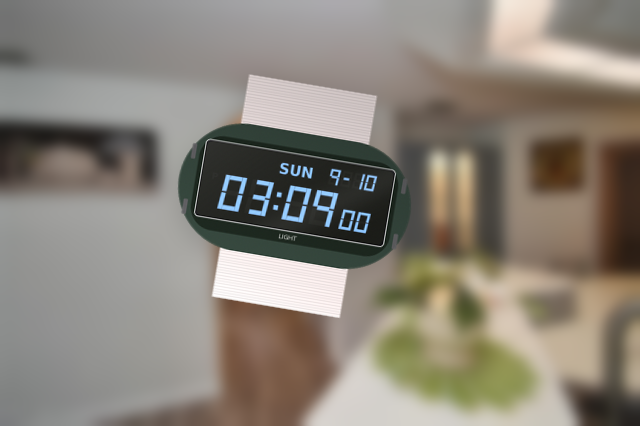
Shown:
h=3 m=9 s=0
